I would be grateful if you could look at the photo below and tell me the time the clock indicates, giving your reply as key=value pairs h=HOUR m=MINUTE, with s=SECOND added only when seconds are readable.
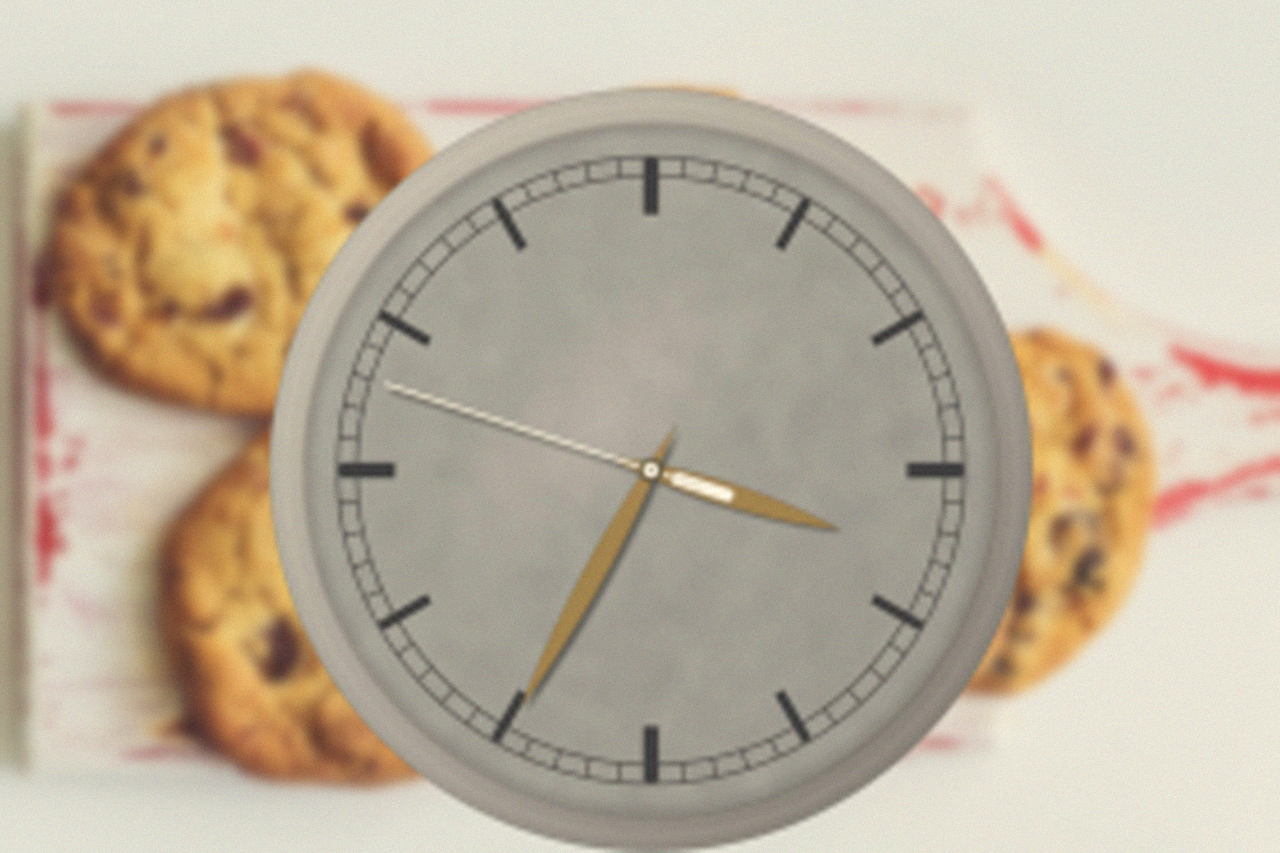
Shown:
h=3 m=34 s=48
